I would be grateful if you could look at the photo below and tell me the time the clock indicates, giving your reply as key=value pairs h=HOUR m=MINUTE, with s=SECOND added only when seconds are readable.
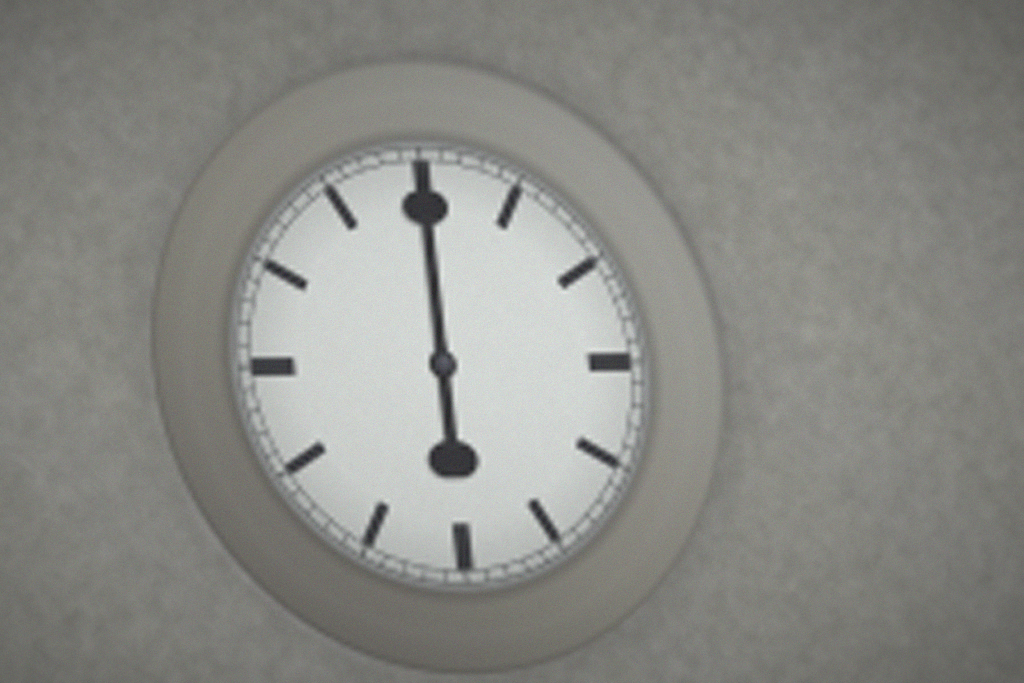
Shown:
h=6 m=0
